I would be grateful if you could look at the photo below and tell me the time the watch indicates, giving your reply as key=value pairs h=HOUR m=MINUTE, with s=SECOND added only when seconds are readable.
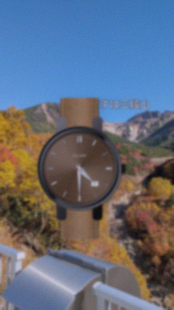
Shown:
h=4 m=30
